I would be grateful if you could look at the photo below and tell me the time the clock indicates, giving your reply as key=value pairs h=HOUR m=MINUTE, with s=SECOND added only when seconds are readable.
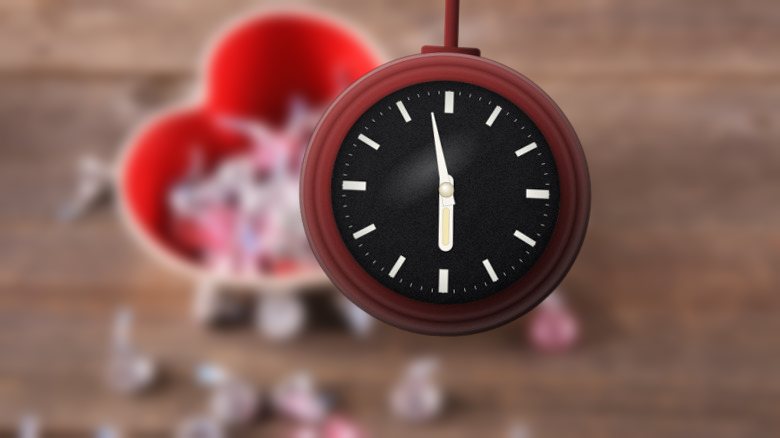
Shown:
h=5 m=58
